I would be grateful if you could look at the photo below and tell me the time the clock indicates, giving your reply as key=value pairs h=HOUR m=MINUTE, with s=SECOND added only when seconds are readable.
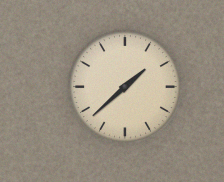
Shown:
h=1 m=38
